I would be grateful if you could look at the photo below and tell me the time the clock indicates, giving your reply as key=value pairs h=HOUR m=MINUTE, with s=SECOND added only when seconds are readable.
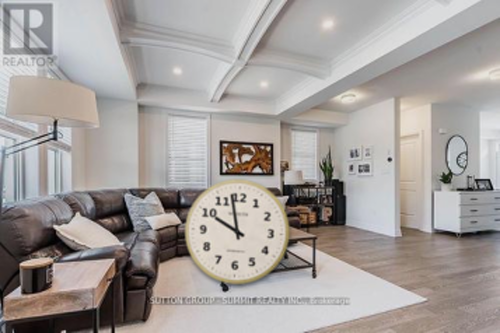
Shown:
h=9 m=58
